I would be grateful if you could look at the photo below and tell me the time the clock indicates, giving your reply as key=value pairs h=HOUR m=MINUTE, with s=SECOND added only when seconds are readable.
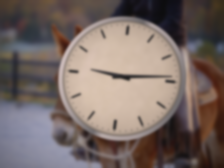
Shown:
h=9 m=14
